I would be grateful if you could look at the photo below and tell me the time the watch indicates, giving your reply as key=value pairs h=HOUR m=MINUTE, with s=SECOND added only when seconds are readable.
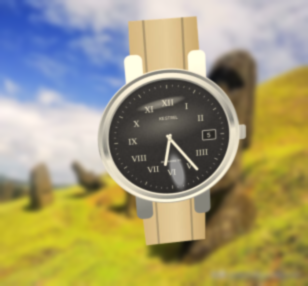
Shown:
h=6 m=24
